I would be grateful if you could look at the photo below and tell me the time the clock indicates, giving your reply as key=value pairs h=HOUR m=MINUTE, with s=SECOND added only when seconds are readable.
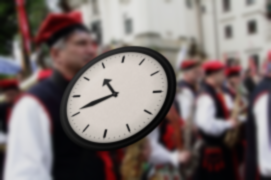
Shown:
h=10 m=41
